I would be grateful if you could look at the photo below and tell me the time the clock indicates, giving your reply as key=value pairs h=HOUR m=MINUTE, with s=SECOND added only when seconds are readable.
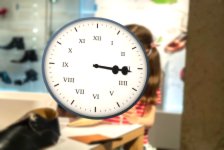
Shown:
h=3 m=16
